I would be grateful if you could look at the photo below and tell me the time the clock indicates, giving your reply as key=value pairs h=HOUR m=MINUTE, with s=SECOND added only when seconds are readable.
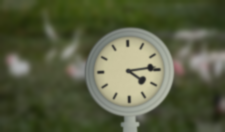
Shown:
h=4 m=14
